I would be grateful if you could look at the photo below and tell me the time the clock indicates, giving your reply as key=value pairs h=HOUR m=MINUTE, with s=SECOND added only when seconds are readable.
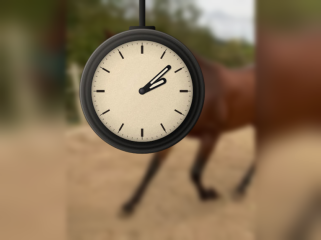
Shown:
h=2 m=8
